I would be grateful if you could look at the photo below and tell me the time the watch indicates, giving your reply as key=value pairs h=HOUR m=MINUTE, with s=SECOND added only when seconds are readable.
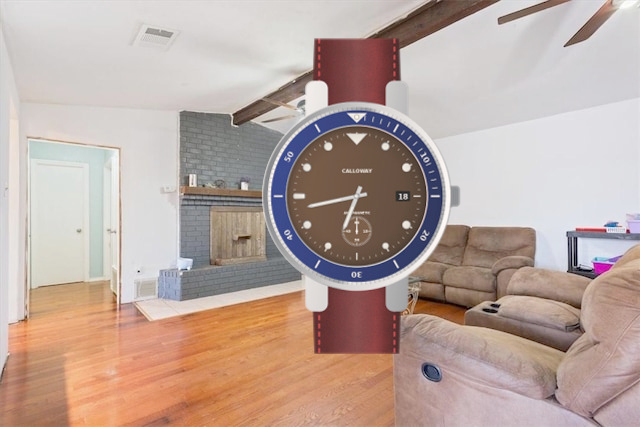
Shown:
h=6 m=43
